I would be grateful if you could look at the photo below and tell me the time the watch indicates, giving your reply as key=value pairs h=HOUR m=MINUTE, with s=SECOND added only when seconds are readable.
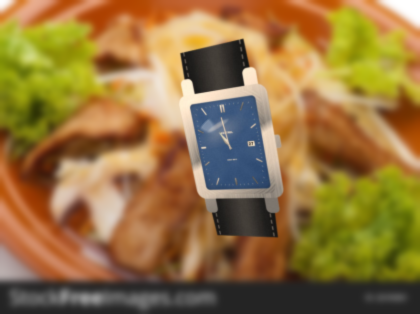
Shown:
h=10 m=59
